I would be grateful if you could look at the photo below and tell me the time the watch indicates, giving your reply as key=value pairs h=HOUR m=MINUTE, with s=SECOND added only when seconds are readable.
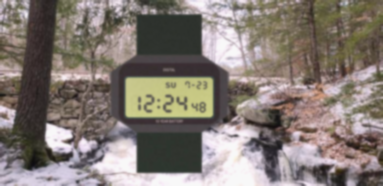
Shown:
h=12 m=24 s=48
